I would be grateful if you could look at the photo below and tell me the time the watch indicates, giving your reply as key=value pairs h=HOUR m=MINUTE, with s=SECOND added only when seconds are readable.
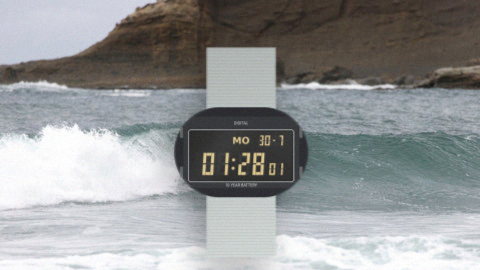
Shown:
h=1 m=28 s=1
